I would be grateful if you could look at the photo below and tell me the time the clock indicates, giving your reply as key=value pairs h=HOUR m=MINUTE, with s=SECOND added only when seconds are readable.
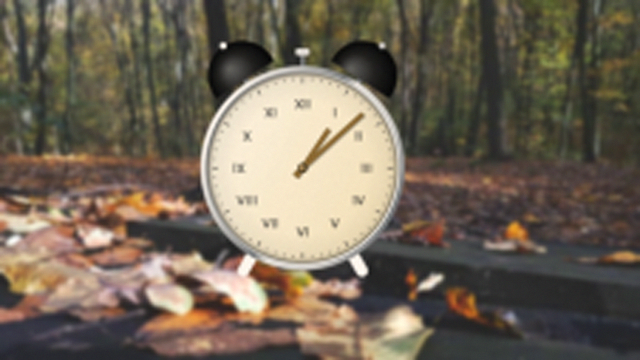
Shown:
h=1 m=8
